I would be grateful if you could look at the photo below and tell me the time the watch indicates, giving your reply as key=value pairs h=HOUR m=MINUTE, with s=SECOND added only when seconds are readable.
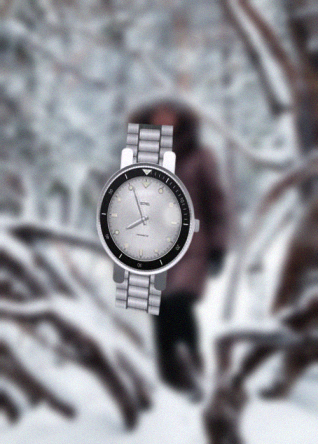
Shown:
h=7 m=56
